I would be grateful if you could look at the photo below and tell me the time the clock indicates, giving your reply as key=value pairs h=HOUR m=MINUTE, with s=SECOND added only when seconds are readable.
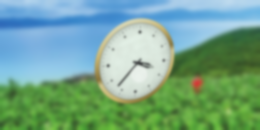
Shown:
h=3 m=37
